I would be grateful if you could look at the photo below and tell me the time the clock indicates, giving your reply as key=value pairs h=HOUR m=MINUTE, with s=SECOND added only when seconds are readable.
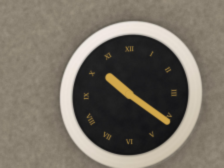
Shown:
h=10 m=21
